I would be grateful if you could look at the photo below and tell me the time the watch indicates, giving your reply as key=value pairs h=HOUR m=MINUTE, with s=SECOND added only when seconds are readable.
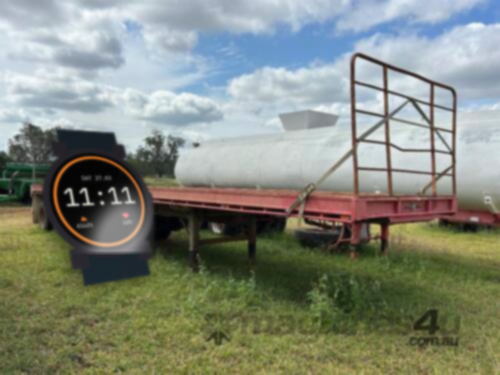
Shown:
h=11 m=11
